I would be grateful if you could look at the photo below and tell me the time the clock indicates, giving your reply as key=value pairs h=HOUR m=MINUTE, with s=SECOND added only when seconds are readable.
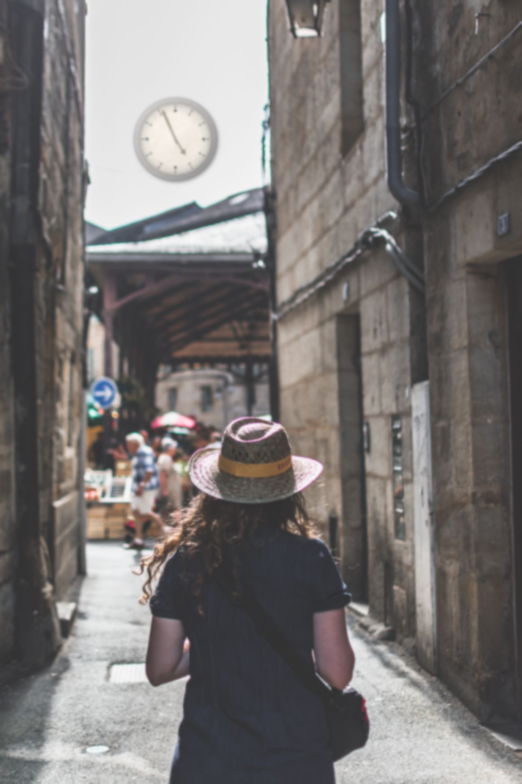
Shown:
h=4 m=56
